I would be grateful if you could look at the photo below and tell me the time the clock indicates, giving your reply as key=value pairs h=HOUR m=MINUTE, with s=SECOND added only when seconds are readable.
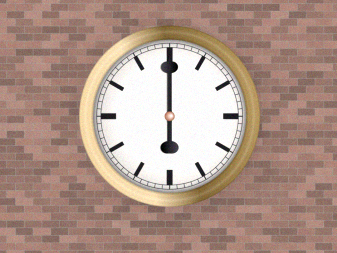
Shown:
h=6 m=0
